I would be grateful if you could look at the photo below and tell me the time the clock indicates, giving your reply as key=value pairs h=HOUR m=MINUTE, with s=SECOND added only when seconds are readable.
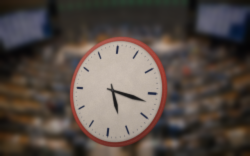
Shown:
h=5 m=17
